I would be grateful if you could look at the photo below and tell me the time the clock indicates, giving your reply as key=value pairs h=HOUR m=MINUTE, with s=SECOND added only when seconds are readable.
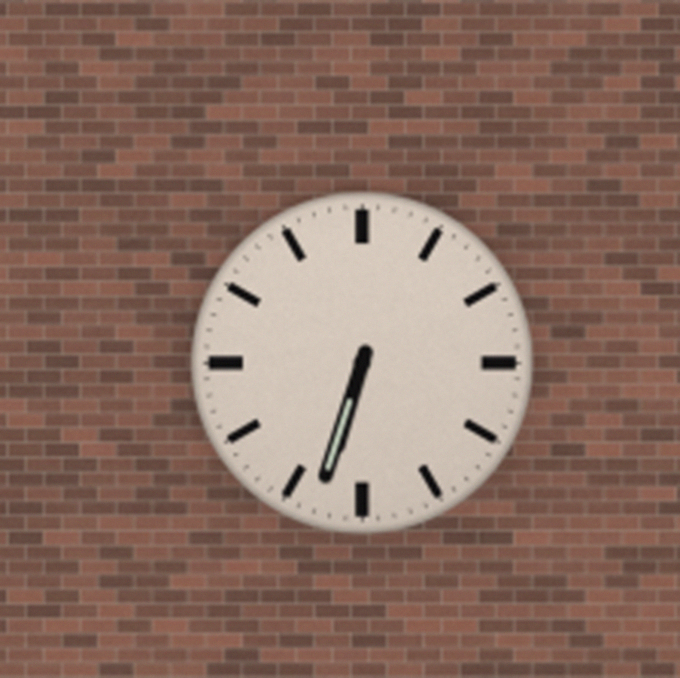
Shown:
h=6 m=33
